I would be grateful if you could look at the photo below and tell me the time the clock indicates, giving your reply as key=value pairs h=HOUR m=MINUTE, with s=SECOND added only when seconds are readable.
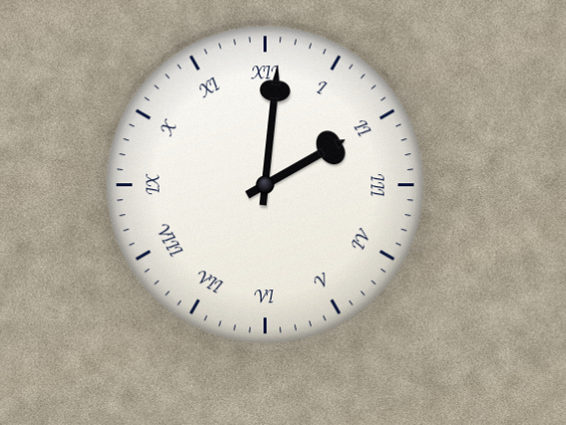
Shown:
h=2 m=1
